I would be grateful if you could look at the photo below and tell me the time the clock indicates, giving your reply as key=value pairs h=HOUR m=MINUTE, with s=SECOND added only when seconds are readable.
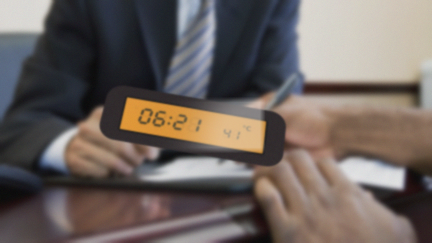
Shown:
h=6 m=21
